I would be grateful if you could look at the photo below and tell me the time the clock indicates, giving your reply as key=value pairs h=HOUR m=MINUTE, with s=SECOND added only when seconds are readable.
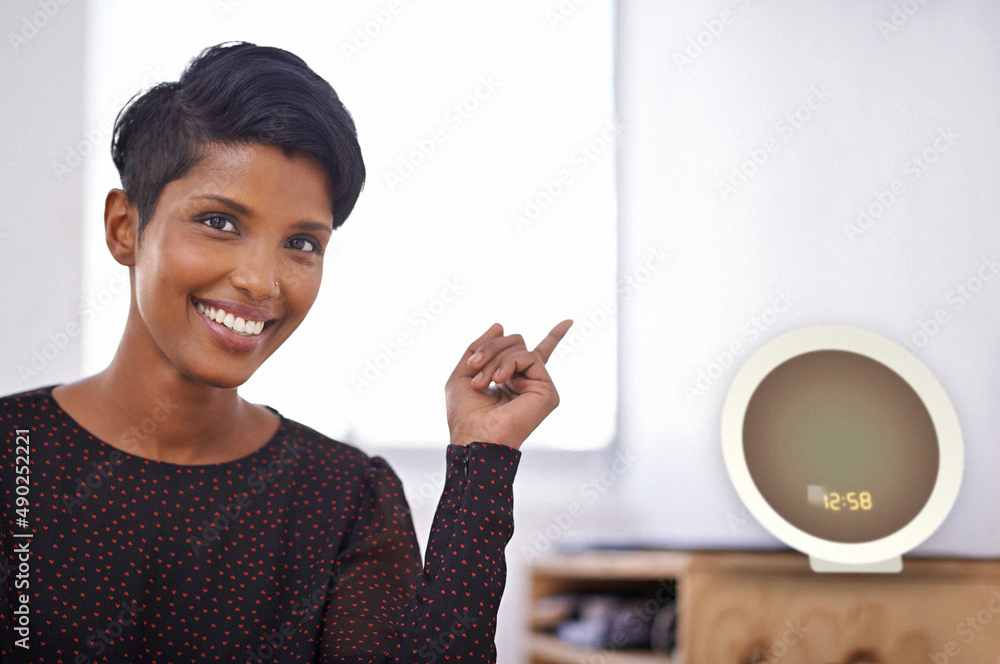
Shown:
h=12 m=58
